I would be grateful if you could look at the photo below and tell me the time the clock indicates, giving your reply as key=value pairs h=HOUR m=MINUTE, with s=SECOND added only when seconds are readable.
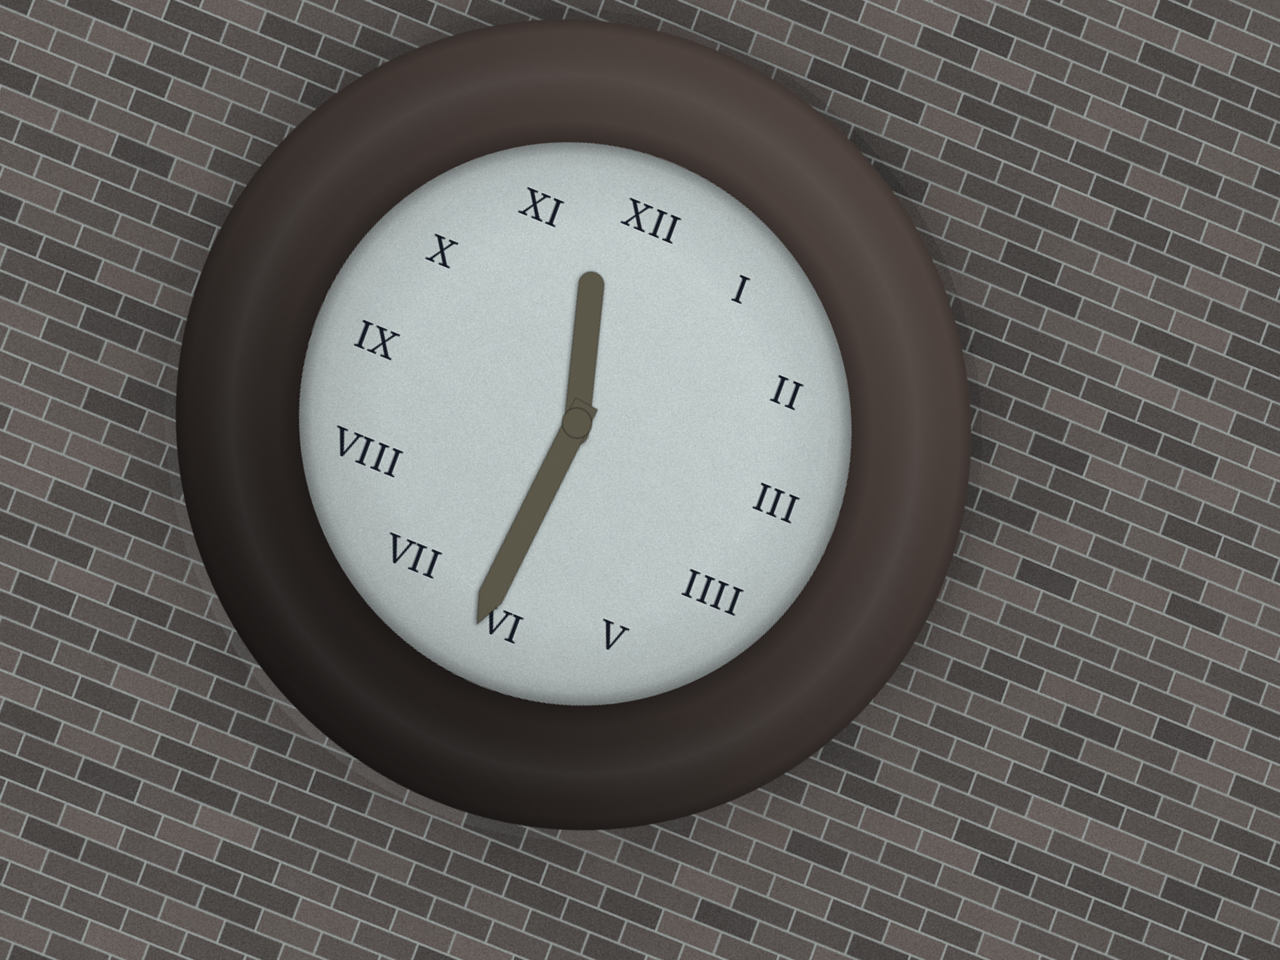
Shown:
h=11 m=31
